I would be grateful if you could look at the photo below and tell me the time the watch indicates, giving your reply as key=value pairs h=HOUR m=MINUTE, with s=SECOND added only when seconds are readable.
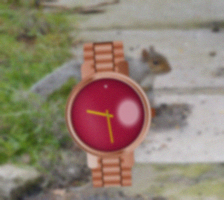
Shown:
h=9 m=29
